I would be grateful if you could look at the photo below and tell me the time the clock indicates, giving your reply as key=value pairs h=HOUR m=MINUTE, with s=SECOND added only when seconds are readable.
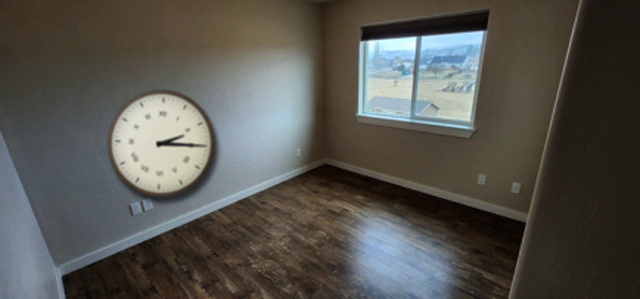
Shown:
h=2 m=15
